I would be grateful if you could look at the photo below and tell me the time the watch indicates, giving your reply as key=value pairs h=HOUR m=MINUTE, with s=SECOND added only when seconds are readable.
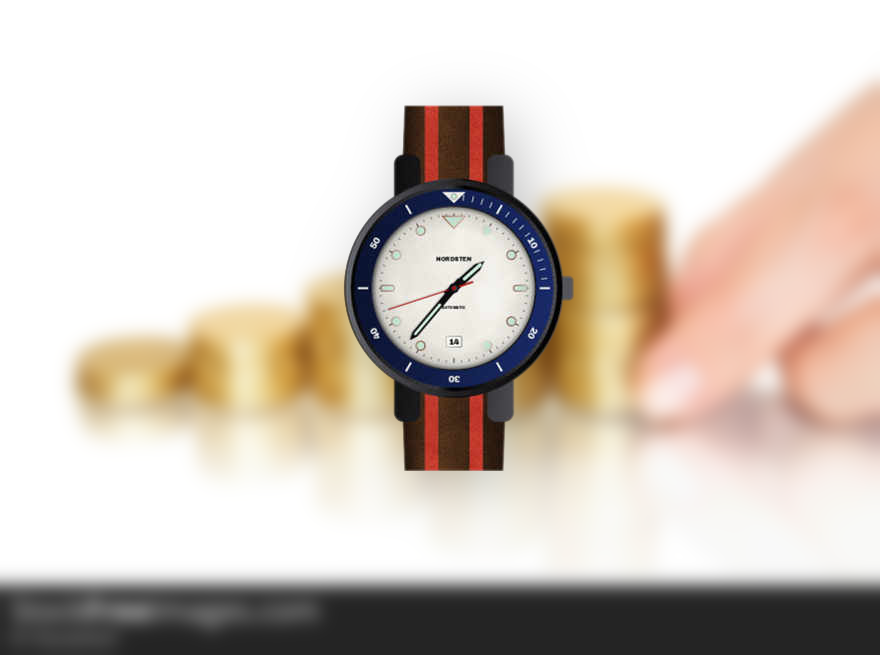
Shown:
h=1 m=36 s=42
